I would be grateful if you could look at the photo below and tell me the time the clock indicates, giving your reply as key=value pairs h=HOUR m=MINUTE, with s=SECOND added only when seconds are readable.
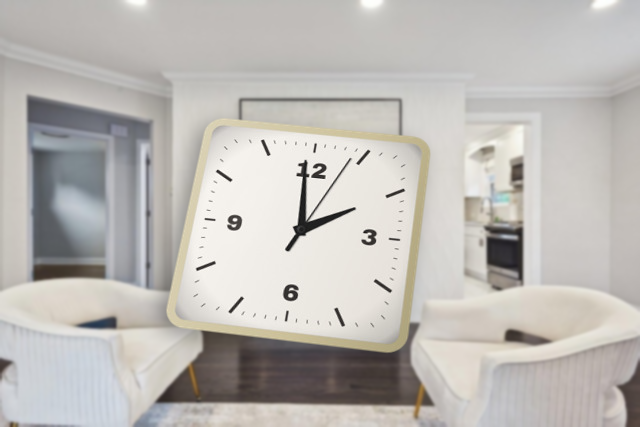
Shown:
h=1 m=59 s=4
